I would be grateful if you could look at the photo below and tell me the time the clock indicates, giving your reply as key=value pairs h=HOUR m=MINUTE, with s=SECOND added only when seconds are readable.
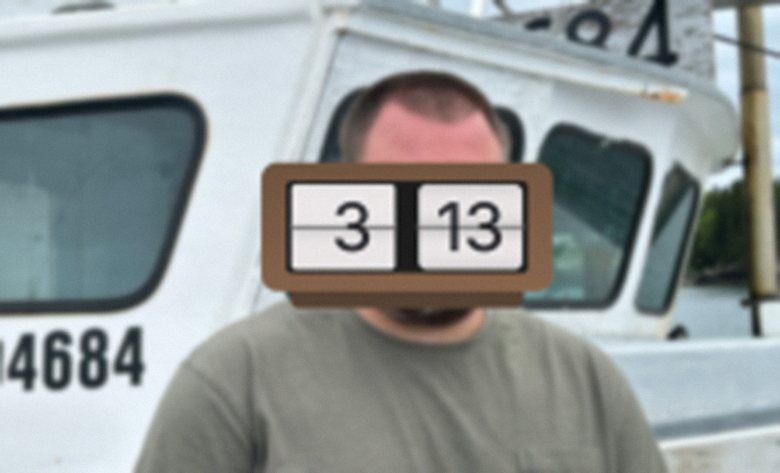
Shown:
h=3 m=13
